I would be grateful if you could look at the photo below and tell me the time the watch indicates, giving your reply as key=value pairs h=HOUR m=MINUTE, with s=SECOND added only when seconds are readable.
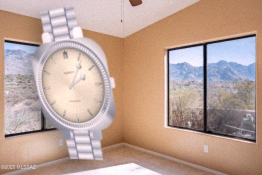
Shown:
h=2 m=6
